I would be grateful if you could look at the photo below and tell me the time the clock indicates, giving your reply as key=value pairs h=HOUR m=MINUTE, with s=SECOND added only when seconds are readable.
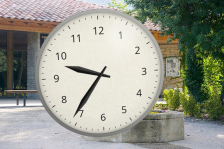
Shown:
h=9 m=36
